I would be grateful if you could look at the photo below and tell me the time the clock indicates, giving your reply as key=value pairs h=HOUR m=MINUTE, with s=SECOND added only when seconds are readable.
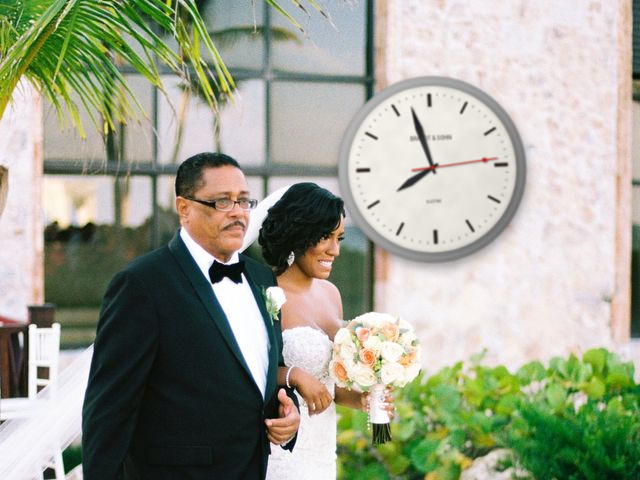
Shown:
h=7 m=57 s=14
